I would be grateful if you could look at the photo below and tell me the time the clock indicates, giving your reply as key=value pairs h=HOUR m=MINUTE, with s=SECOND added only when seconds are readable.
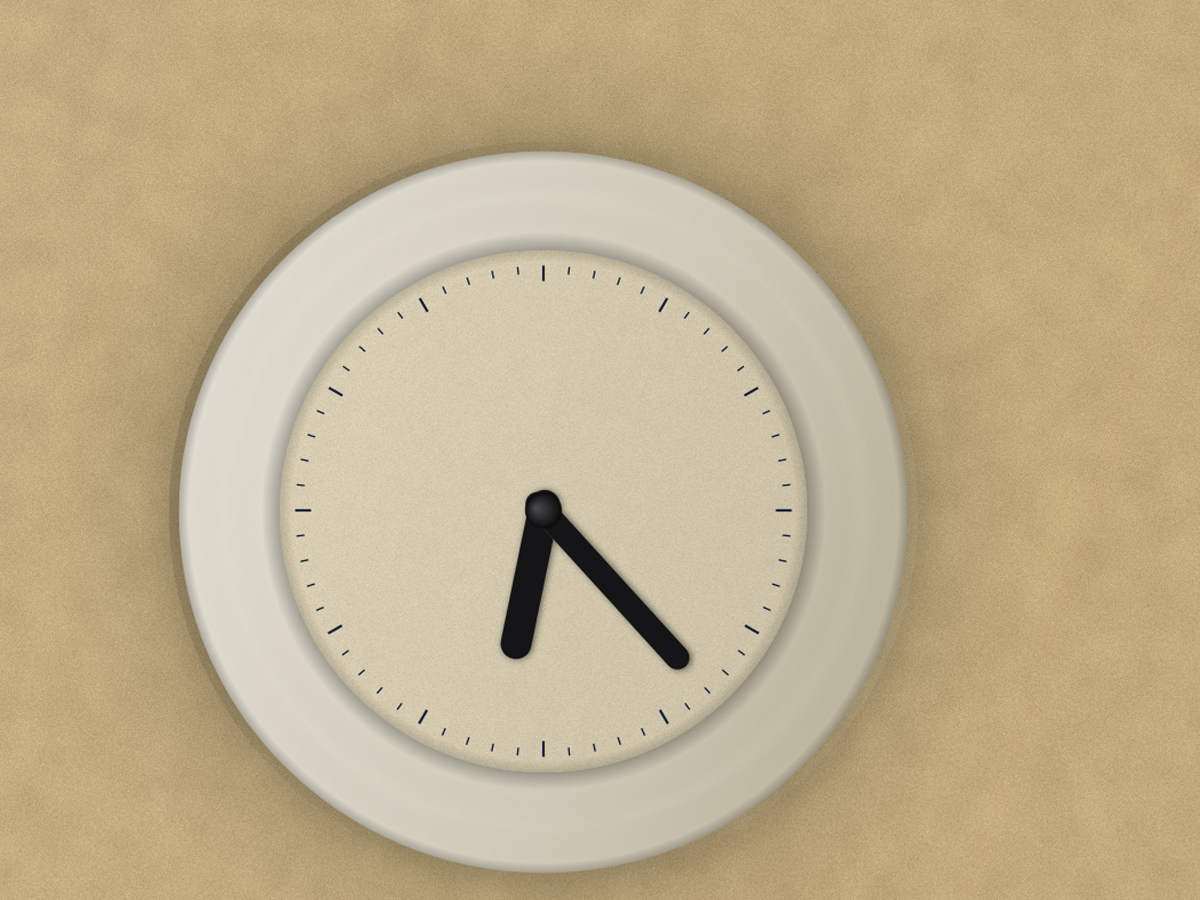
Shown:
h=6 m=23
